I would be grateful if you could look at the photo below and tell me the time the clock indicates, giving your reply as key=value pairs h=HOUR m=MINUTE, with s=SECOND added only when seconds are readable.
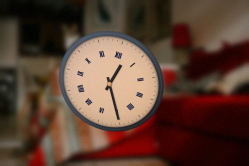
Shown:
h=12 m=25
